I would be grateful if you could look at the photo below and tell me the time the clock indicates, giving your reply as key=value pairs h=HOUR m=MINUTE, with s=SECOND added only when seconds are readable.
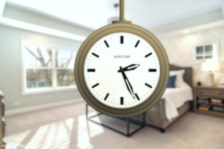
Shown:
h=2 m=26
